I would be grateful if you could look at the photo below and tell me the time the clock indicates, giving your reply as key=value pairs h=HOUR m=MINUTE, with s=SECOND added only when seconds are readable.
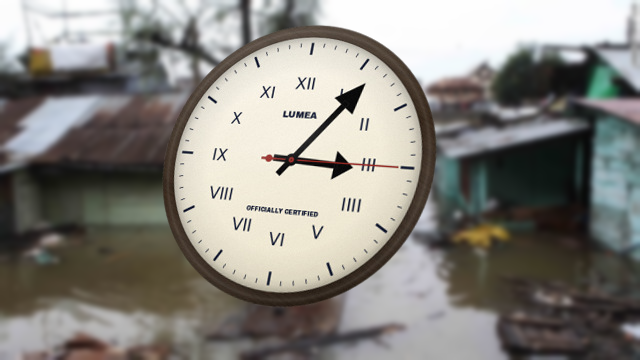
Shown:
h=3 m=6 s=15
